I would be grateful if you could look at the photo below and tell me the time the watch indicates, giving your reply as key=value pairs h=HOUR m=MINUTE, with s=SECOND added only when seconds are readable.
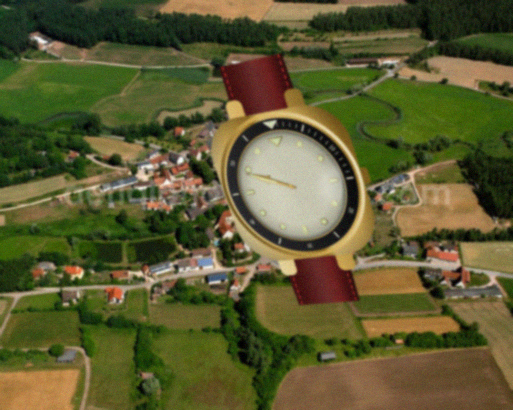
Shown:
h=9 m=49
